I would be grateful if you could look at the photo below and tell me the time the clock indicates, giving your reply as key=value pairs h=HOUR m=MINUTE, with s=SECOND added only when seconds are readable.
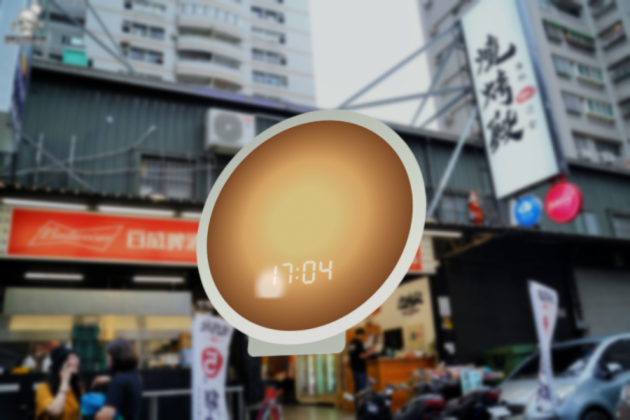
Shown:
h=17 m=4
